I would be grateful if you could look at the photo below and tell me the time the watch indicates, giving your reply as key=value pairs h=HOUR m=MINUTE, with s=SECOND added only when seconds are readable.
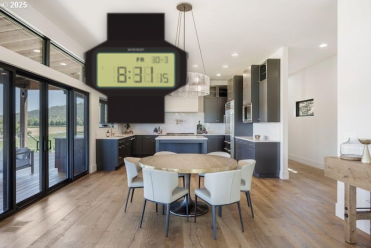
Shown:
h=8 m=31 s=15
